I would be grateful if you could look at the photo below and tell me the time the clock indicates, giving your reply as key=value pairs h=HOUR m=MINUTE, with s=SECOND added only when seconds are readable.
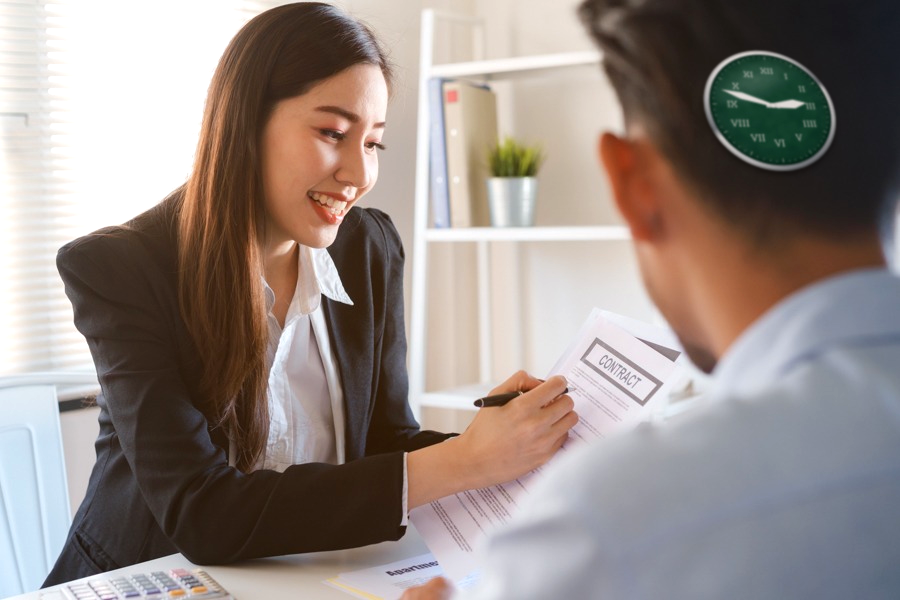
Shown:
h=2 m=48
